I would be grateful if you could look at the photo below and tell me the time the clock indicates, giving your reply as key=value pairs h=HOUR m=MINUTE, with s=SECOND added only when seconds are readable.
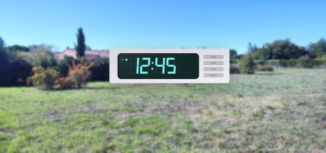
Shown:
h=12 m=45
